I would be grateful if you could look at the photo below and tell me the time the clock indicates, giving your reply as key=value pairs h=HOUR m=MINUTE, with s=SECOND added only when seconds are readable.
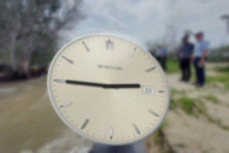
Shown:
h=2 m=45
